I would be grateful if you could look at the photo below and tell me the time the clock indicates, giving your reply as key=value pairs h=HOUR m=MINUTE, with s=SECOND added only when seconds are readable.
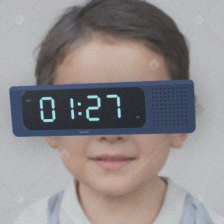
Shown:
h=1 m=27
